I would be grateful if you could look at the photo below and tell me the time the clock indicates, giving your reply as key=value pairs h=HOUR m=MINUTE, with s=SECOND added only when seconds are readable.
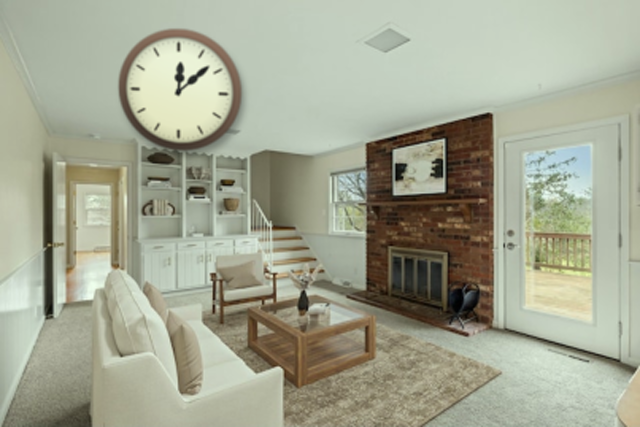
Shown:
h=12 m=8
